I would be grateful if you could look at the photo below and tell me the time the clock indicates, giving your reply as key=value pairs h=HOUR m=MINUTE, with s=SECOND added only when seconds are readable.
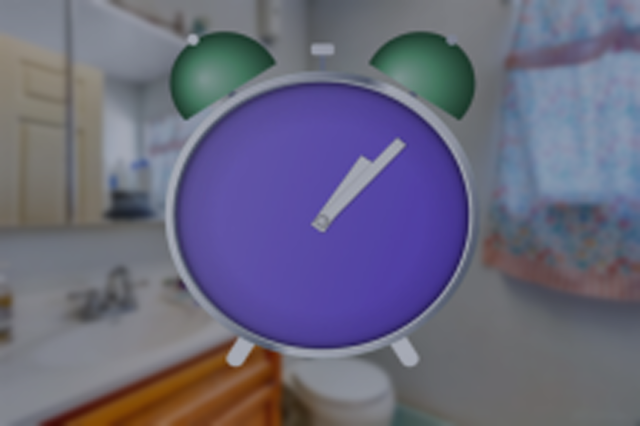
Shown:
h=1 m=7
